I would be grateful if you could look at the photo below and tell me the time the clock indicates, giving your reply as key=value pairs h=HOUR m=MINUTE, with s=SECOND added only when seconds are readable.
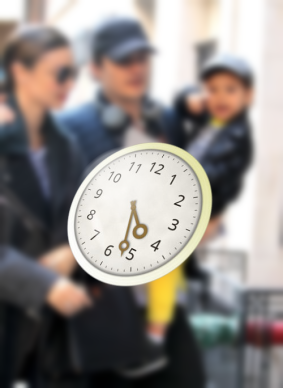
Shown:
h=4 m=27
